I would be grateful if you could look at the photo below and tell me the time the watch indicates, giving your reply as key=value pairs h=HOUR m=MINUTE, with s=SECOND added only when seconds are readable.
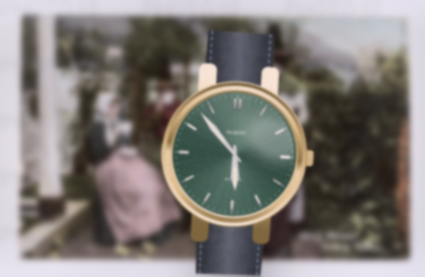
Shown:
h=5 m=53
